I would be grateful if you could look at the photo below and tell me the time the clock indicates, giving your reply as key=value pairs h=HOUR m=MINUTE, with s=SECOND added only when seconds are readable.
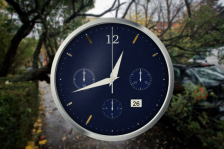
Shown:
h=12 m=42
